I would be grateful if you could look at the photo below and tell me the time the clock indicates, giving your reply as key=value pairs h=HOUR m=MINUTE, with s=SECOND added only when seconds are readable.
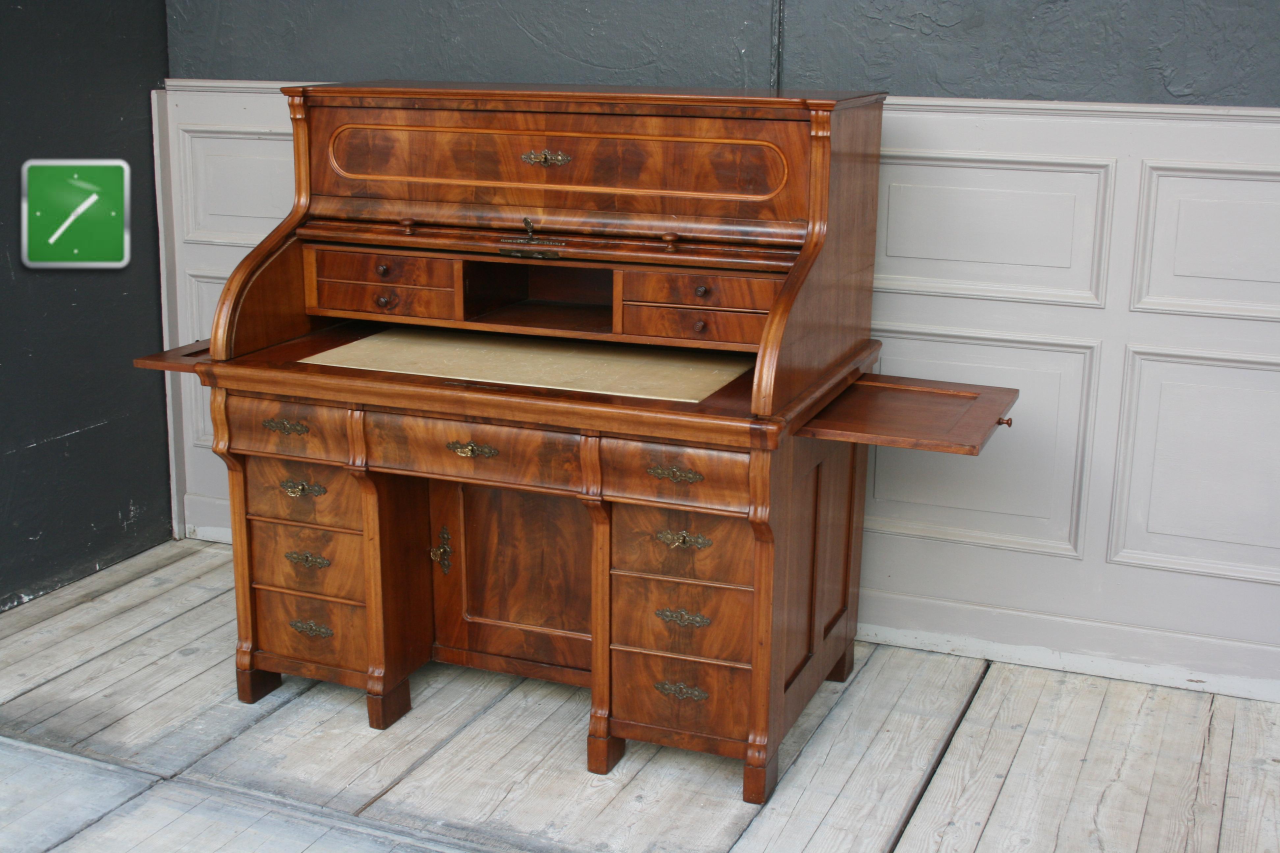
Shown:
h=1 m=37
